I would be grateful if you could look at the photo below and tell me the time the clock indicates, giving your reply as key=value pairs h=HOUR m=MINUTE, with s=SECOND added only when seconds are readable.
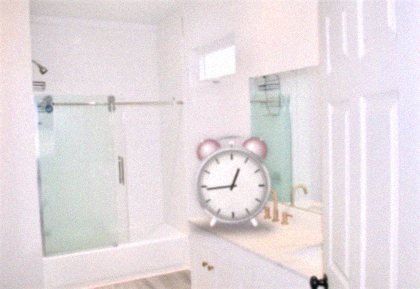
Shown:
h=12 m=44
